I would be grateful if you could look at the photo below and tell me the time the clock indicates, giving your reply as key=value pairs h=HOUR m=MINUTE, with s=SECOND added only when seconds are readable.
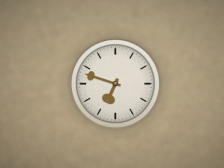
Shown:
h=6 m=48
